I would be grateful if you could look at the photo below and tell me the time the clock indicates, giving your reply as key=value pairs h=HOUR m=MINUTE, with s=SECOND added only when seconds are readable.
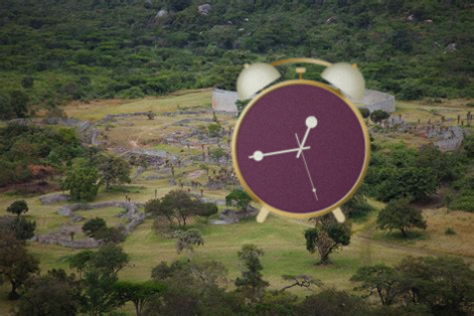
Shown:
h=12 m=43 s=27
